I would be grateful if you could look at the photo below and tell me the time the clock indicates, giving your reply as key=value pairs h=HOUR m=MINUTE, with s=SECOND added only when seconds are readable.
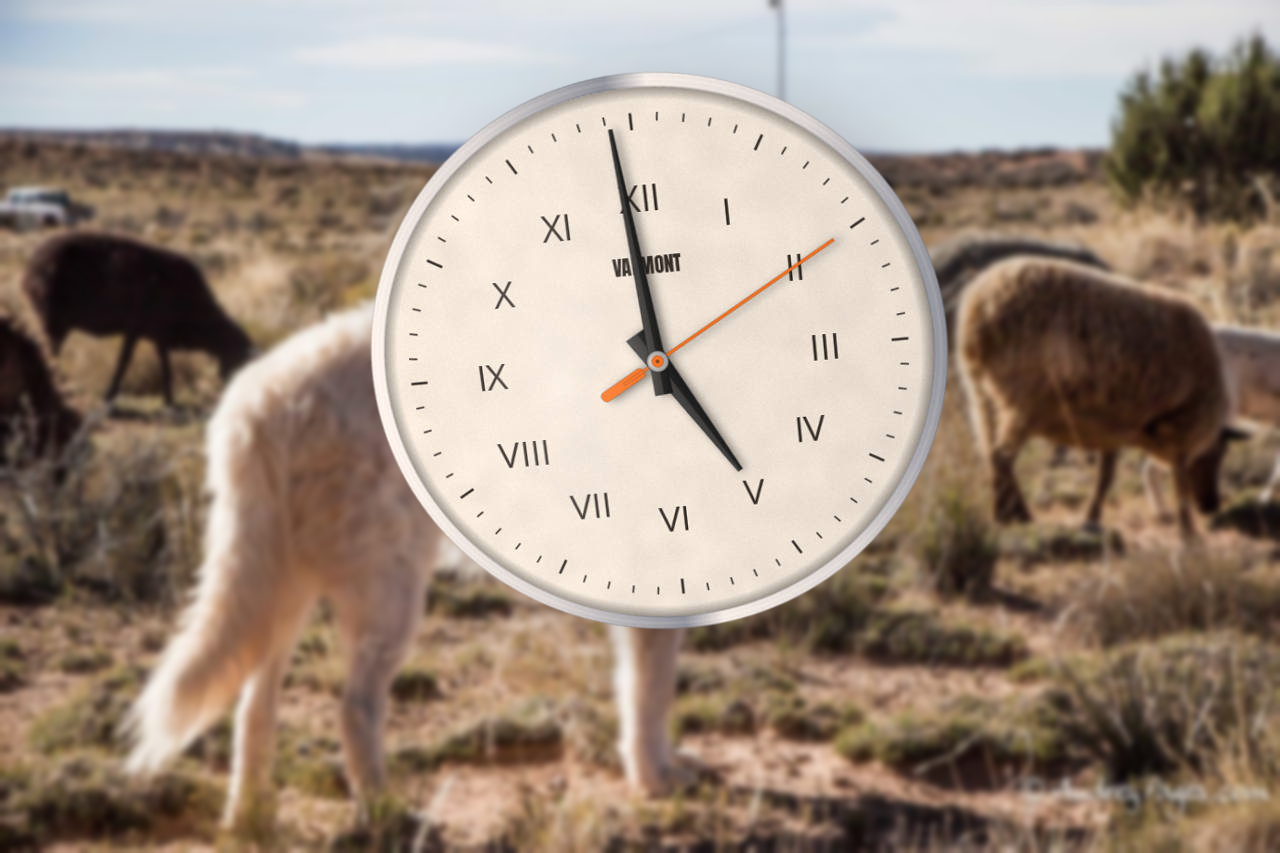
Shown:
h=4 m=59 s=10
